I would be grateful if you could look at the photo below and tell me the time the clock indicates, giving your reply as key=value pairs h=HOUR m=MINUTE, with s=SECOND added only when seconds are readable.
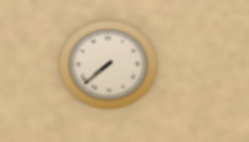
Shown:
h=7 m=38
